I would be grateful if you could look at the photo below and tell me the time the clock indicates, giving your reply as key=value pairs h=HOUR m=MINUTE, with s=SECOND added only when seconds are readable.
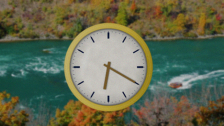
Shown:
h=6 m=20
